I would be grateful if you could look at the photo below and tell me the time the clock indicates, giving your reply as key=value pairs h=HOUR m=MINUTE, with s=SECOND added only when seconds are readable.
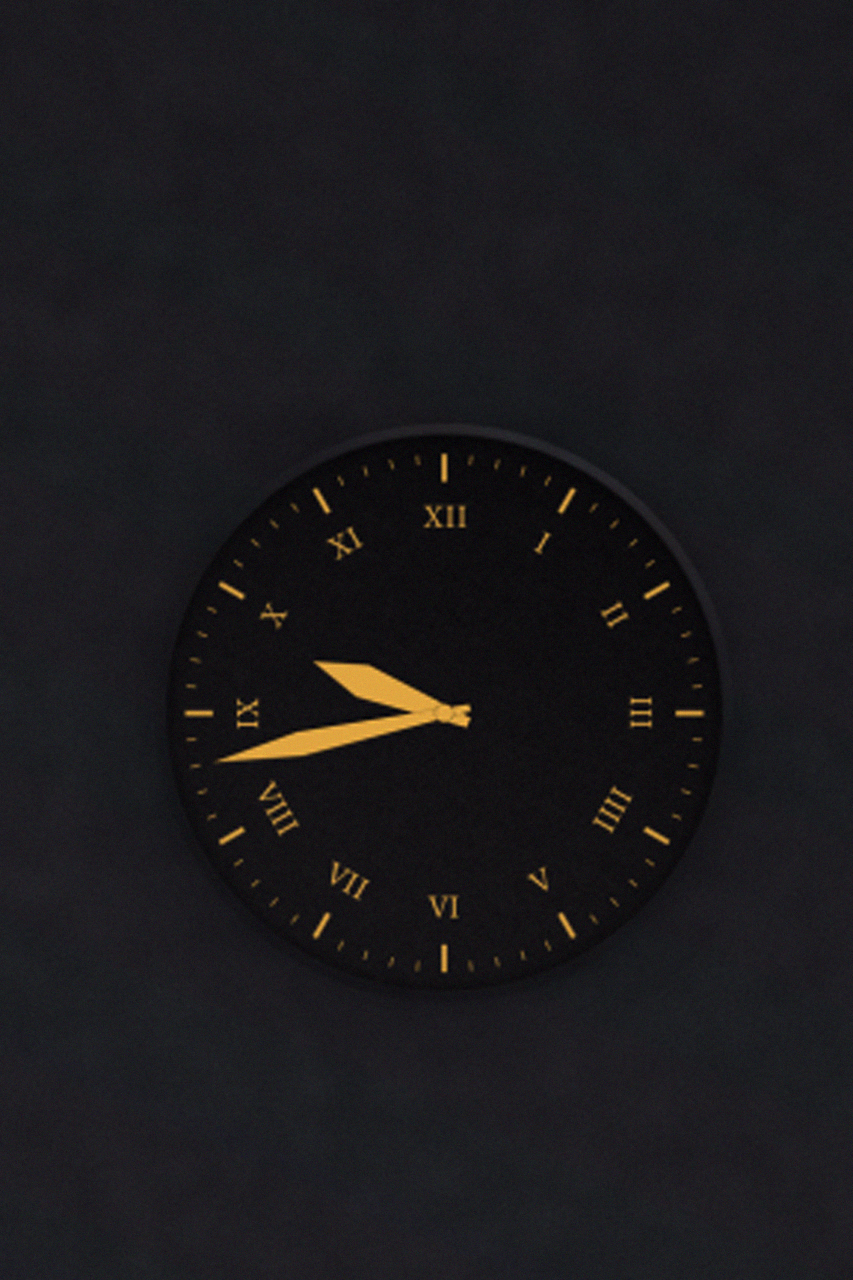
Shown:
h=9 m=43
